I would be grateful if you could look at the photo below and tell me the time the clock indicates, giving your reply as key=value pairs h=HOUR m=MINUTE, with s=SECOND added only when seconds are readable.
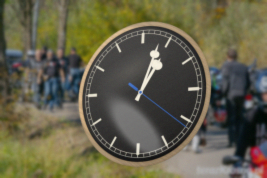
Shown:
h=1 m=3 s=21
